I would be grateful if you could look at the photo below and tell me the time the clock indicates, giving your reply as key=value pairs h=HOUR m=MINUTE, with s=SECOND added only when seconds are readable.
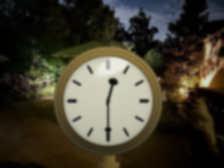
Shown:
h=12 m=30
